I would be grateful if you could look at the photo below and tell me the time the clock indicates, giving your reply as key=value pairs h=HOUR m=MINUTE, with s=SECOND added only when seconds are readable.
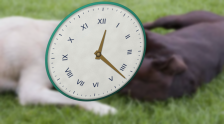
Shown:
h=12 m=22
